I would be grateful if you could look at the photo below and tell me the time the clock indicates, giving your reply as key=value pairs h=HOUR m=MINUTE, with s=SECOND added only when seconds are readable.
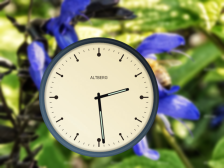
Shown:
h=2 m=29
